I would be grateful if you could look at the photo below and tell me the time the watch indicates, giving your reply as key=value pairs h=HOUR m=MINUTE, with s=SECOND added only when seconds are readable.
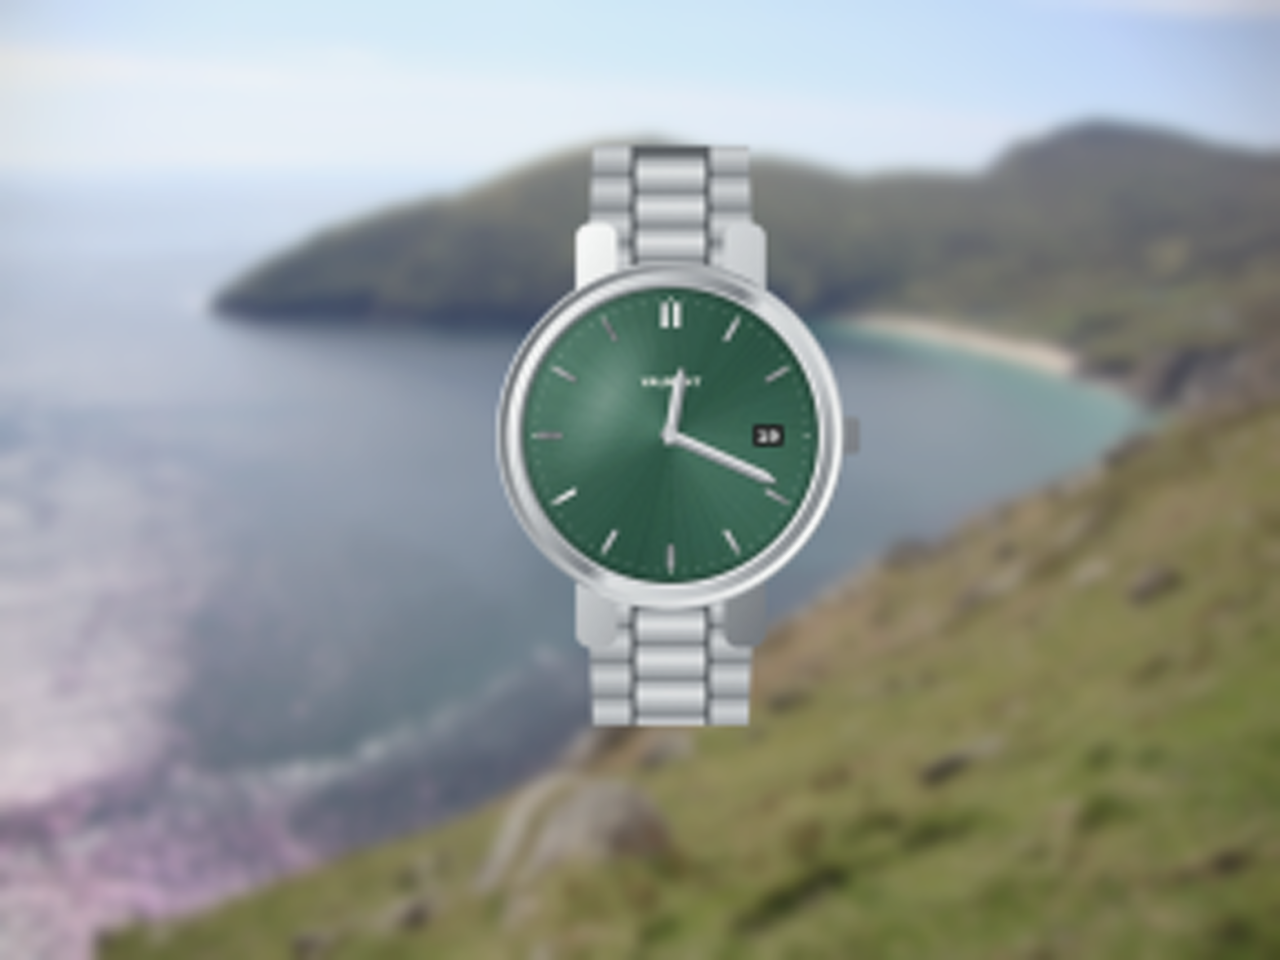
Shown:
h=12 m=19
